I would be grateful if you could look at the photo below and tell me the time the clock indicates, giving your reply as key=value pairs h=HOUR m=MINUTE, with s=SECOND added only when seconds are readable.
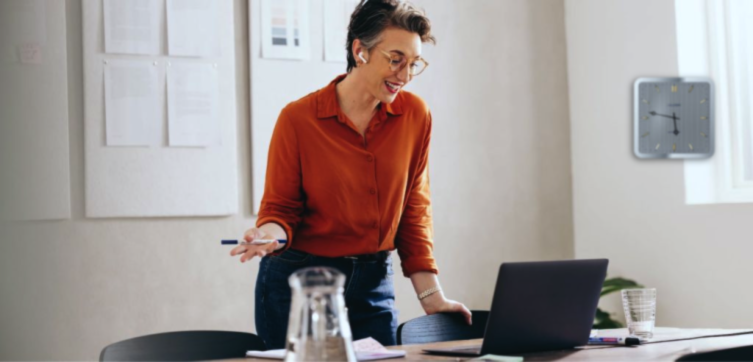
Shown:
h=5 m=47
